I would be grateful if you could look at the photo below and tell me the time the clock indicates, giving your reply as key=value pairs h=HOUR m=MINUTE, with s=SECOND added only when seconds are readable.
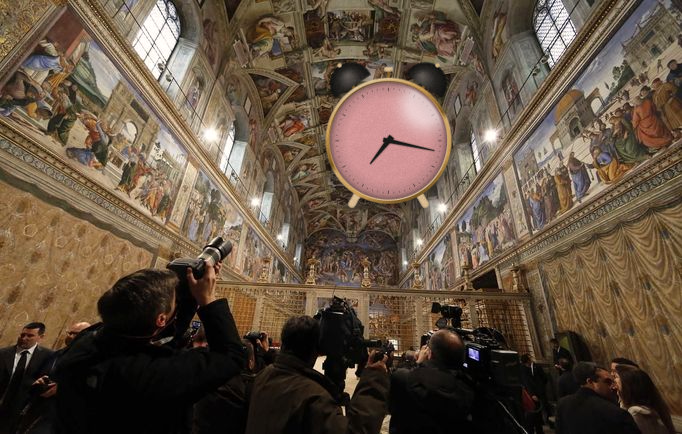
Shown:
h=7 m=17
